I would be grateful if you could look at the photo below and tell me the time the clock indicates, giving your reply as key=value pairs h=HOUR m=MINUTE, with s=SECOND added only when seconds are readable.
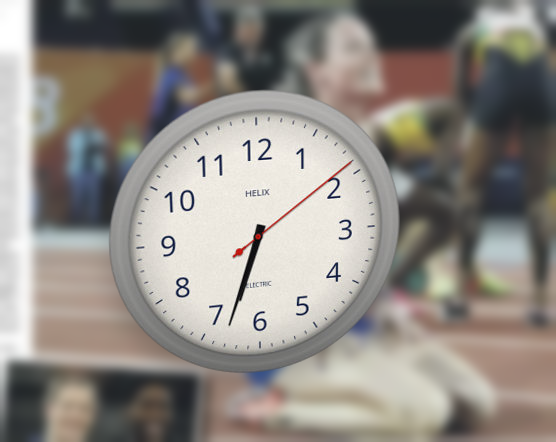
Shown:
h=6 m=33 s=9
